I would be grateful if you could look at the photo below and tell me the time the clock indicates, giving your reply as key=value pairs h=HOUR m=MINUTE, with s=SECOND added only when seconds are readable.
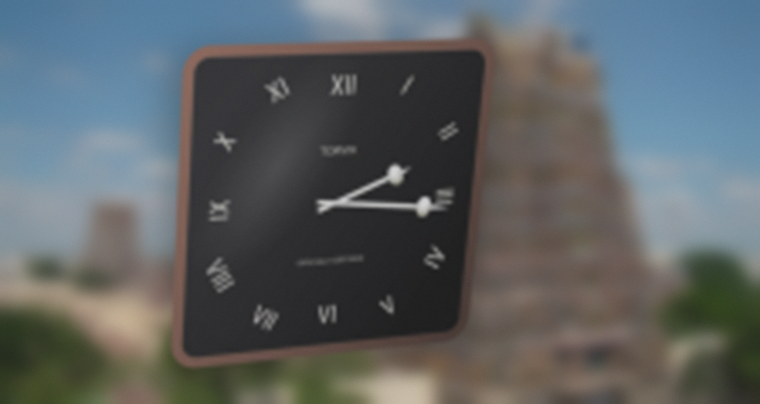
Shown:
h=2 m=16
